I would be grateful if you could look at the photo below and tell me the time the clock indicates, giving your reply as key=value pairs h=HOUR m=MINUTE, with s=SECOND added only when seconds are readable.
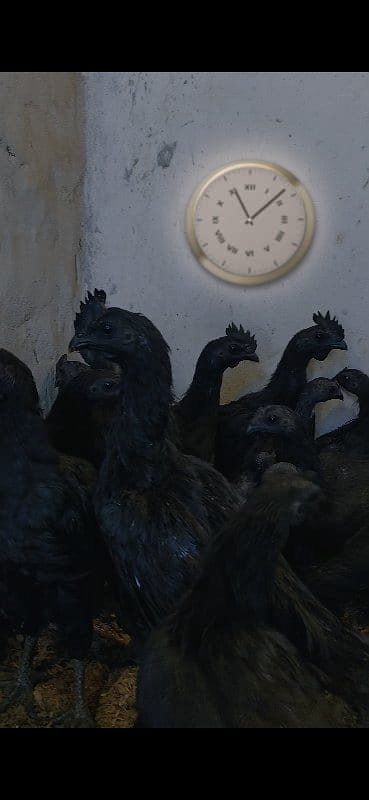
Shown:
h=11 m=8
